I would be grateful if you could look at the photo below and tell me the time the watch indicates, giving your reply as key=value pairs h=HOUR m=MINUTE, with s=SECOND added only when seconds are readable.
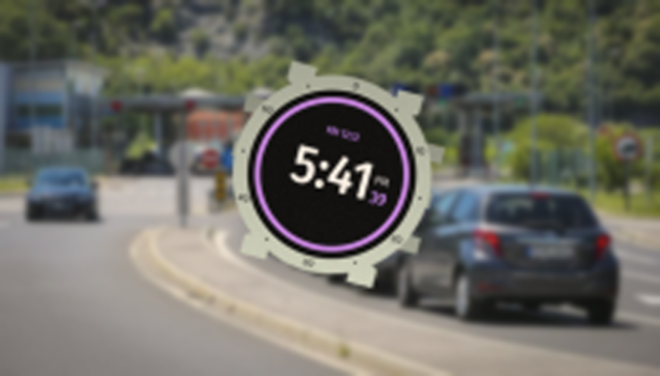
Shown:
h=5 m=41
